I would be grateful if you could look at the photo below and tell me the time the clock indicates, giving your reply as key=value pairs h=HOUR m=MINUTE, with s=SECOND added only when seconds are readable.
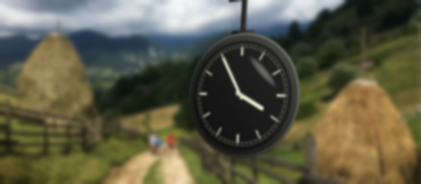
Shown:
h=3 m=55
